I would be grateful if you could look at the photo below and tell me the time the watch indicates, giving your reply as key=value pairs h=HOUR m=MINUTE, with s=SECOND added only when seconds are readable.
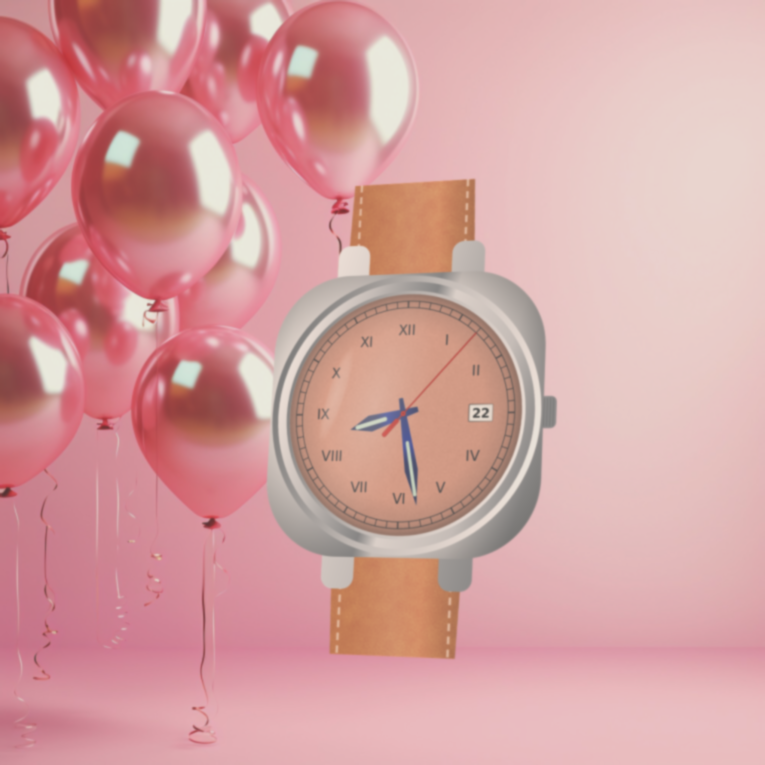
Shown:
h=8 m=28 s=7
